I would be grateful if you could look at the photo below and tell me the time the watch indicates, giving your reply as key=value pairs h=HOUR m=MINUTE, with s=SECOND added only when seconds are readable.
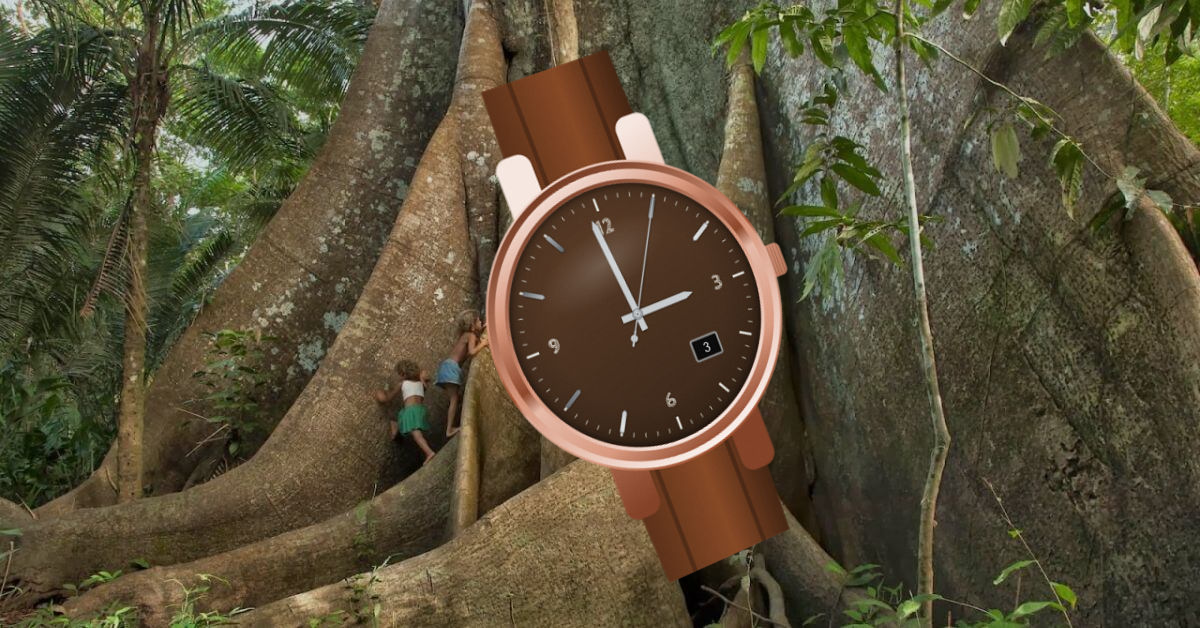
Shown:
h=2 m=59 s=5
